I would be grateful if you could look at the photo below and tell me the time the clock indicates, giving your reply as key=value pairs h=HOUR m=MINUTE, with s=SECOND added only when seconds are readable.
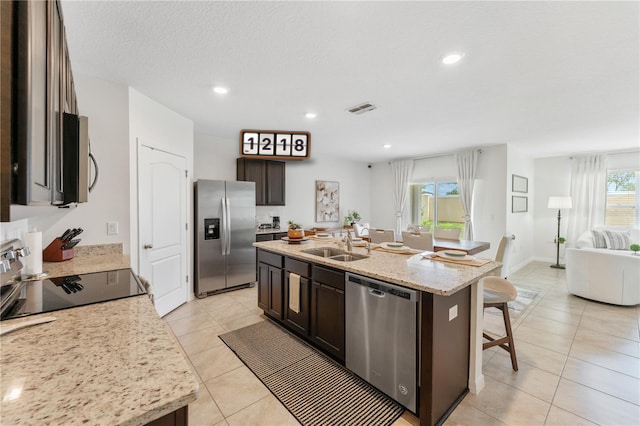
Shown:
h=12 m=18
